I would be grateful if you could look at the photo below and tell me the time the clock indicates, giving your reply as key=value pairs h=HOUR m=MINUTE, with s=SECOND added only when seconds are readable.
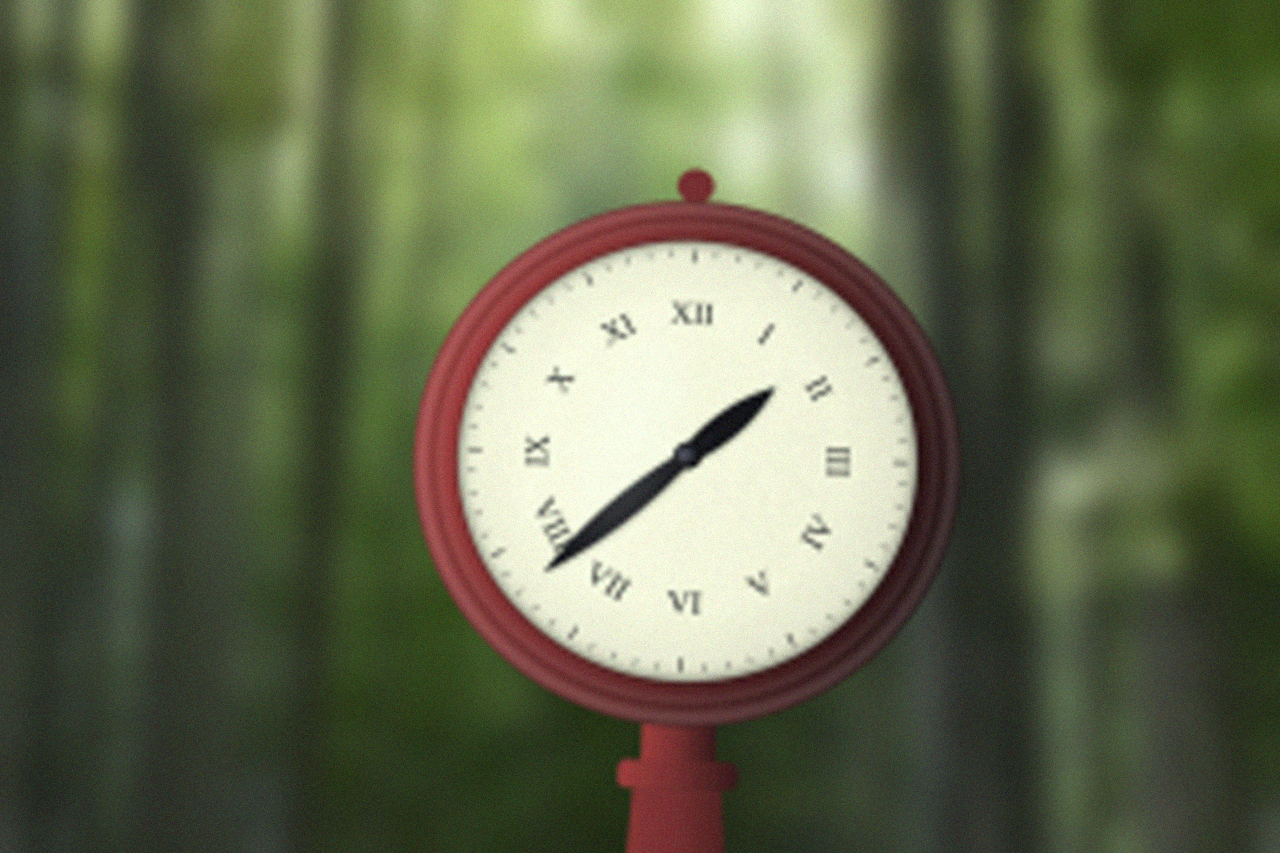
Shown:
h=1 m=38
